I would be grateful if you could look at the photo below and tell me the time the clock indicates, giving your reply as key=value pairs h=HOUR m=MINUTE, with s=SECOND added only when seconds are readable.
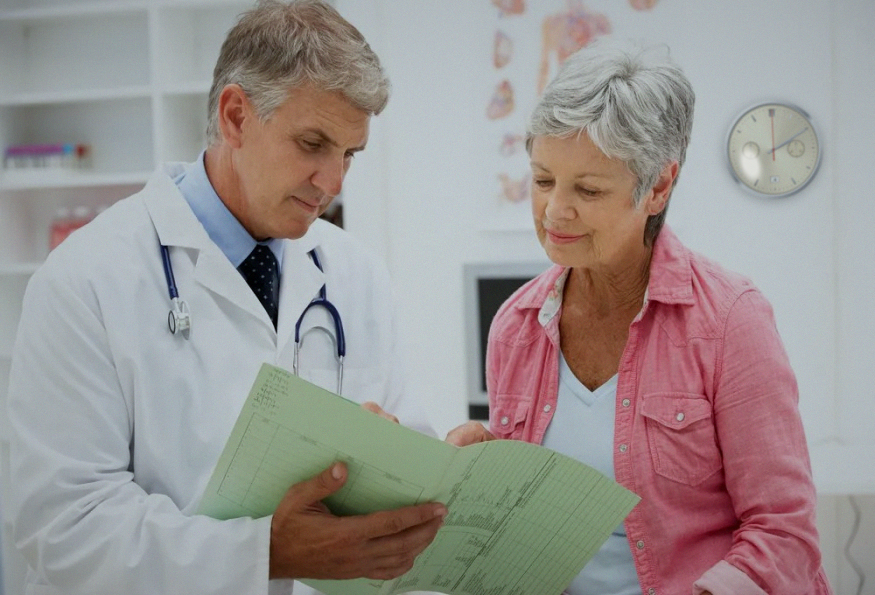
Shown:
h=2 m=10
